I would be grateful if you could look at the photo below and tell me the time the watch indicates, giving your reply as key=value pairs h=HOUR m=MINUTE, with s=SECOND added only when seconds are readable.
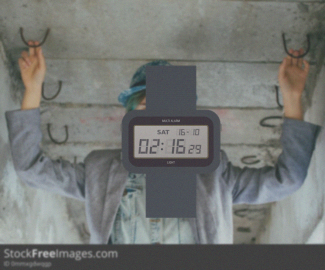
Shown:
h=2 m=16 s=29
